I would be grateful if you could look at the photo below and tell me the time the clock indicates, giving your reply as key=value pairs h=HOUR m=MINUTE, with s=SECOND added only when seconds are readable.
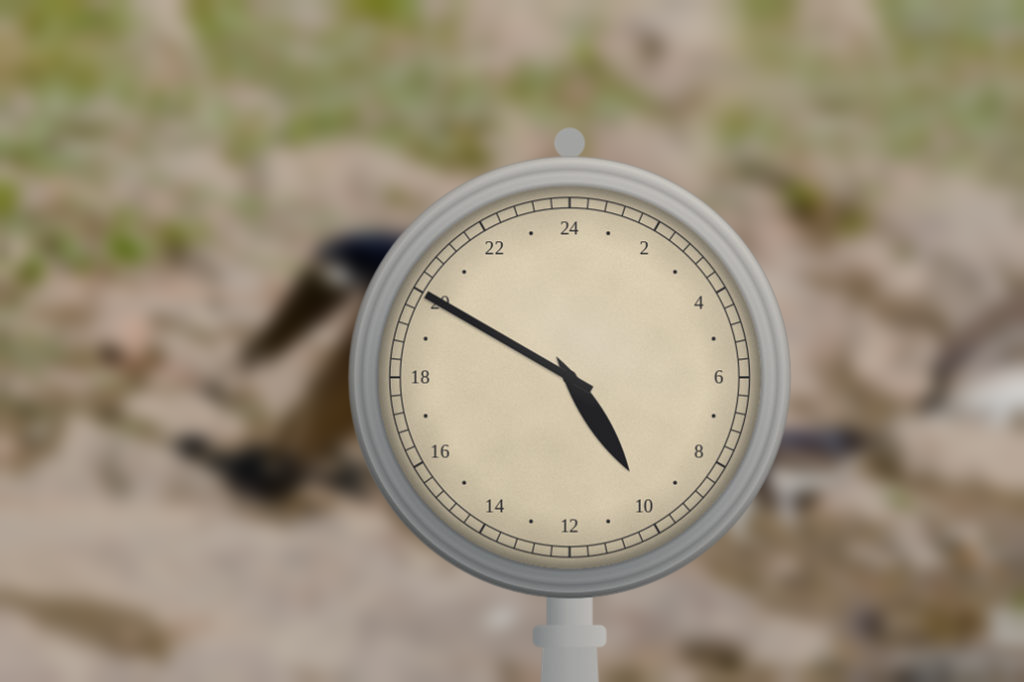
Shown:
h=9 m=50
